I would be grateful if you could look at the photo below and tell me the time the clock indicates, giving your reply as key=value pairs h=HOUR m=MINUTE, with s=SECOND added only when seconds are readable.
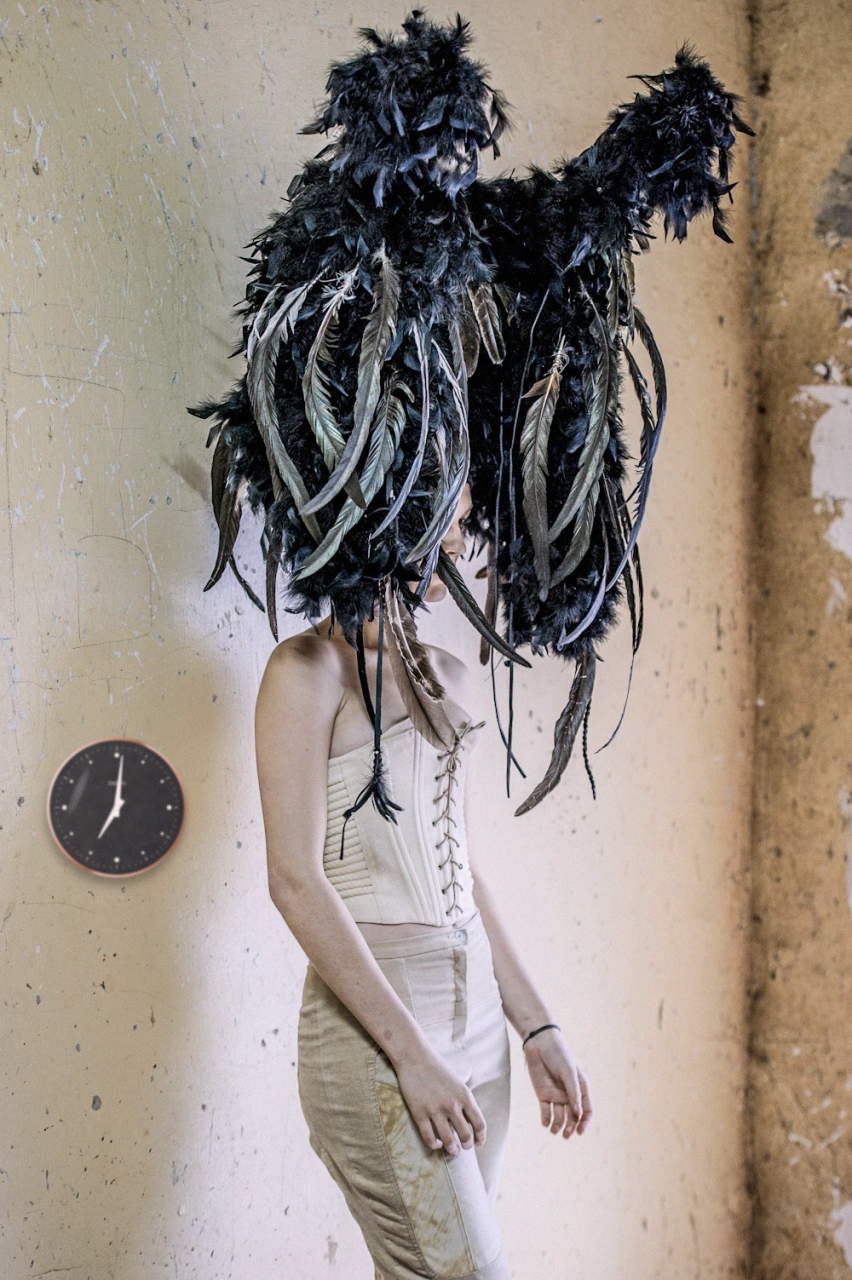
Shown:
h=7 m=1
